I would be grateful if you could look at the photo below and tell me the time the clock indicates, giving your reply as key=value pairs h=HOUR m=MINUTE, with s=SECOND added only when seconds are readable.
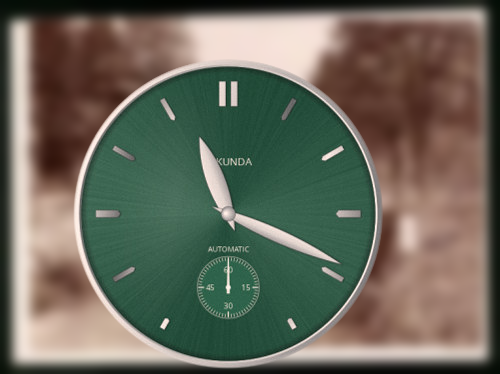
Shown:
h=11 m=19
